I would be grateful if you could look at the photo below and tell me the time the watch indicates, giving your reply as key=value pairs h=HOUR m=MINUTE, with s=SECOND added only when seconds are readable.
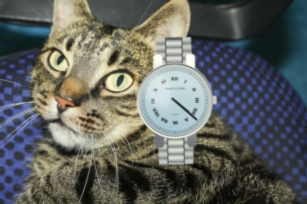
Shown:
h=4 m=22
